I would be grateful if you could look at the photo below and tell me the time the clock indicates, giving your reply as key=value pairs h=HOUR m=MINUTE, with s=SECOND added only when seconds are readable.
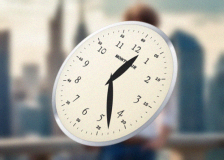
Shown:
h=12 m=23
